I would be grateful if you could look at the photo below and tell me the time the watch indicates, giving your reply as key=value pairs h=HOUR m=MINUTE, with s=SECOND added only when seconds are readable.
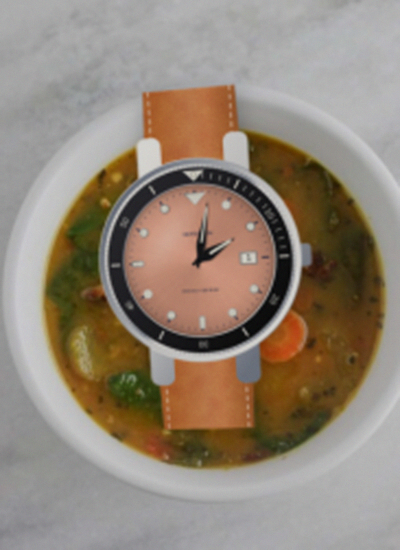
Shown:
h=2 m=2
